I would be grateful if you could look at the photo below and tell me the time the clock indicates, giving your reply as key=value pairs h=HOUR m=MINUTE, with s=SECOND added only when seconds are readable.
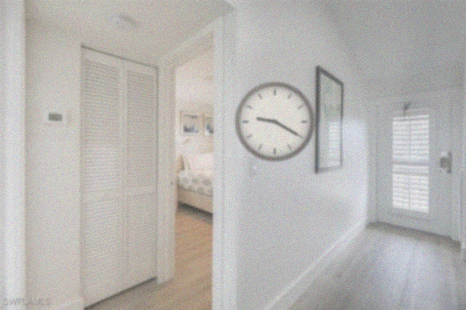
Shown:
h=9 m=20
